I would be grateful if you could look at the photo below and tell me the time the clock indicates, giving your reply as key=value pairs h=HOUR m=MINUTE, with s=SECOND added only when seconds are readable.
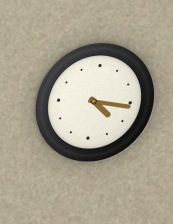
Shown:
h=4 m=16
